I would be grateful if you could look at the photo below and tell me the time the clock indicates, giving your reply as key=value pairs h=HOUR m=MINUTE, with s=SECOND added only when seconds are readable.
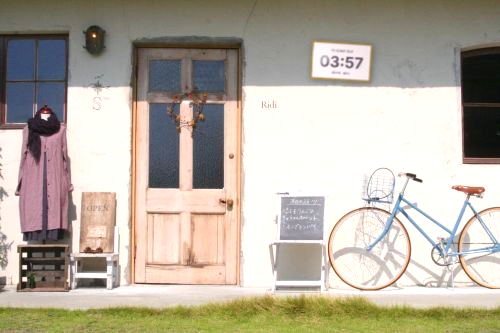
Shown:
h=3 m=57
